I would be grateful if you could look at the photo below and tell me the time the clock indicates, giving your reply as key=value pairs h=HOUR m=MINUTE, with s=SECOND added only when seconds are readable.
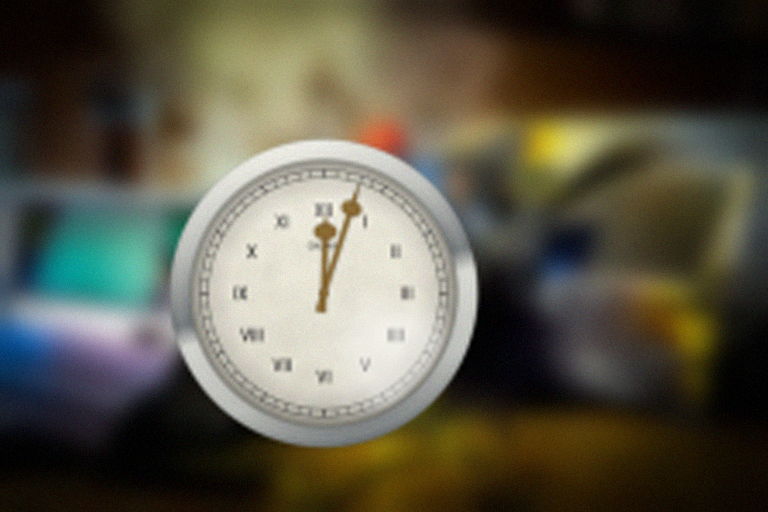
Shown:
h=12 m=3
